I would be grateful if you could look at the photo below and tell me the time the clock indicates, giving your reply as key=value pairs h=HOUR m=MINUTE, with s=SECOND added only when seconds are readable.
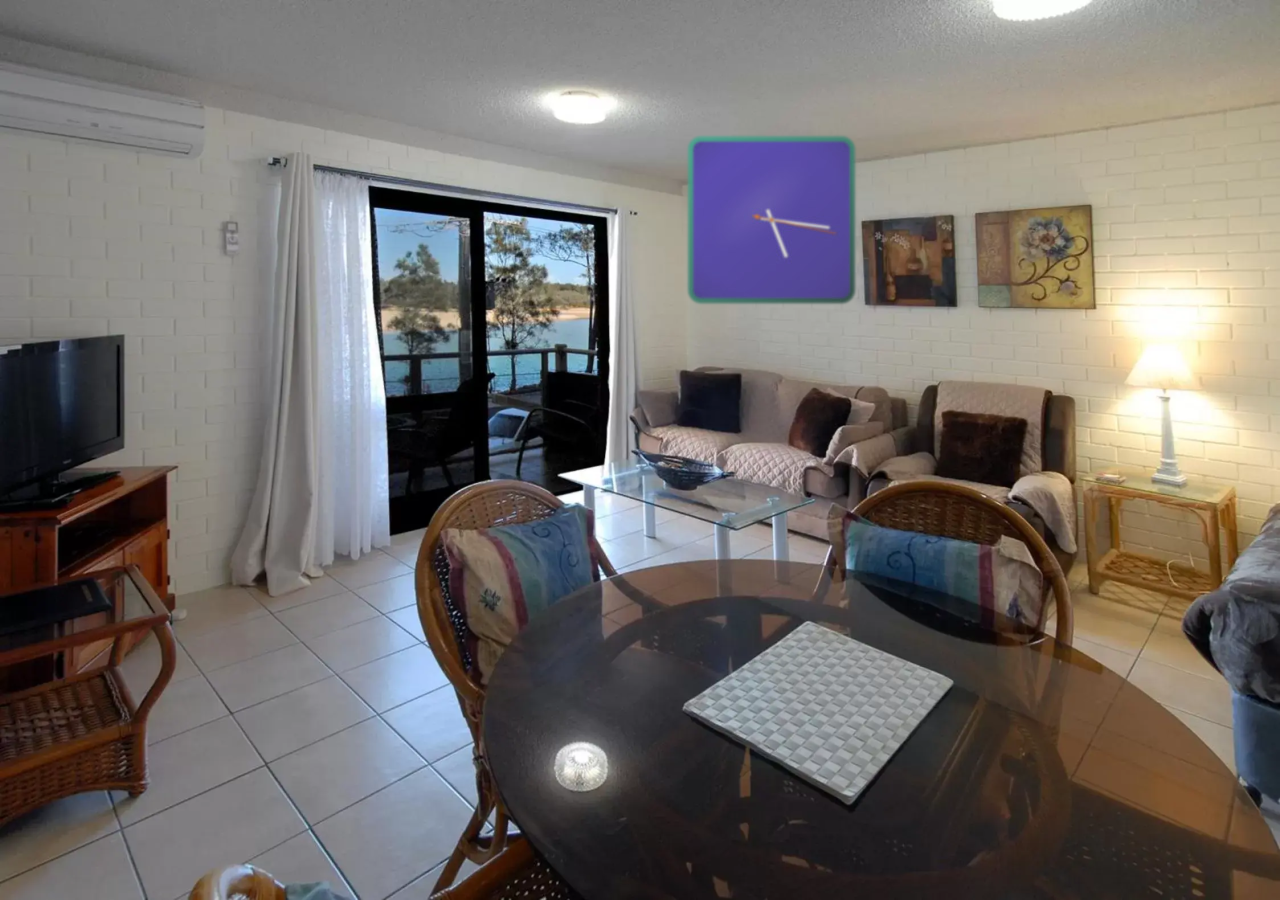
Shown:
h=5 m=16 s=17
